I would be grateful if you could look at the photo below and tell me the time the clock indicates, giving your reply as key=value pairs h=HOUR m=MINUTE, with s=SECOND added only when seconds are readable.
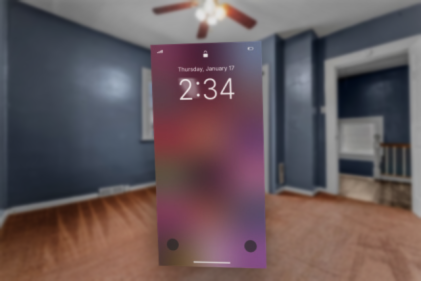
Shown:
h=2 m=34
